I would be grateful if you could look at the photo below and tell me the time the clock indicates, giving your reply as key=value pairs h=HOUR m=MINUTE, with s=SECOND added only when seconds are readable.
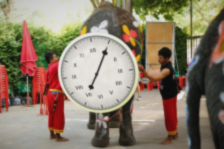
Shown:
h=7 m=5
